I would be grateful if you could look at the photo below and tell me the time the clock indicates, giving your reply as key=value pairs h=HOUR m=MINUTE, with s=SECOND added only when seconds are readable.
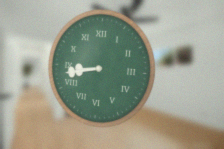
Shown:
h=8 m=43
